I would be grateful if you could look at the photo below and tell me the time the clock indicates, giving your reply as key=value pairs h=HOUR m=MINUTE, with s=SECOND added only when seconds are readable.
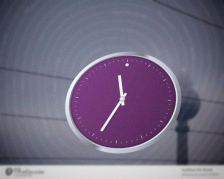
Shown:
h=11 m=34
